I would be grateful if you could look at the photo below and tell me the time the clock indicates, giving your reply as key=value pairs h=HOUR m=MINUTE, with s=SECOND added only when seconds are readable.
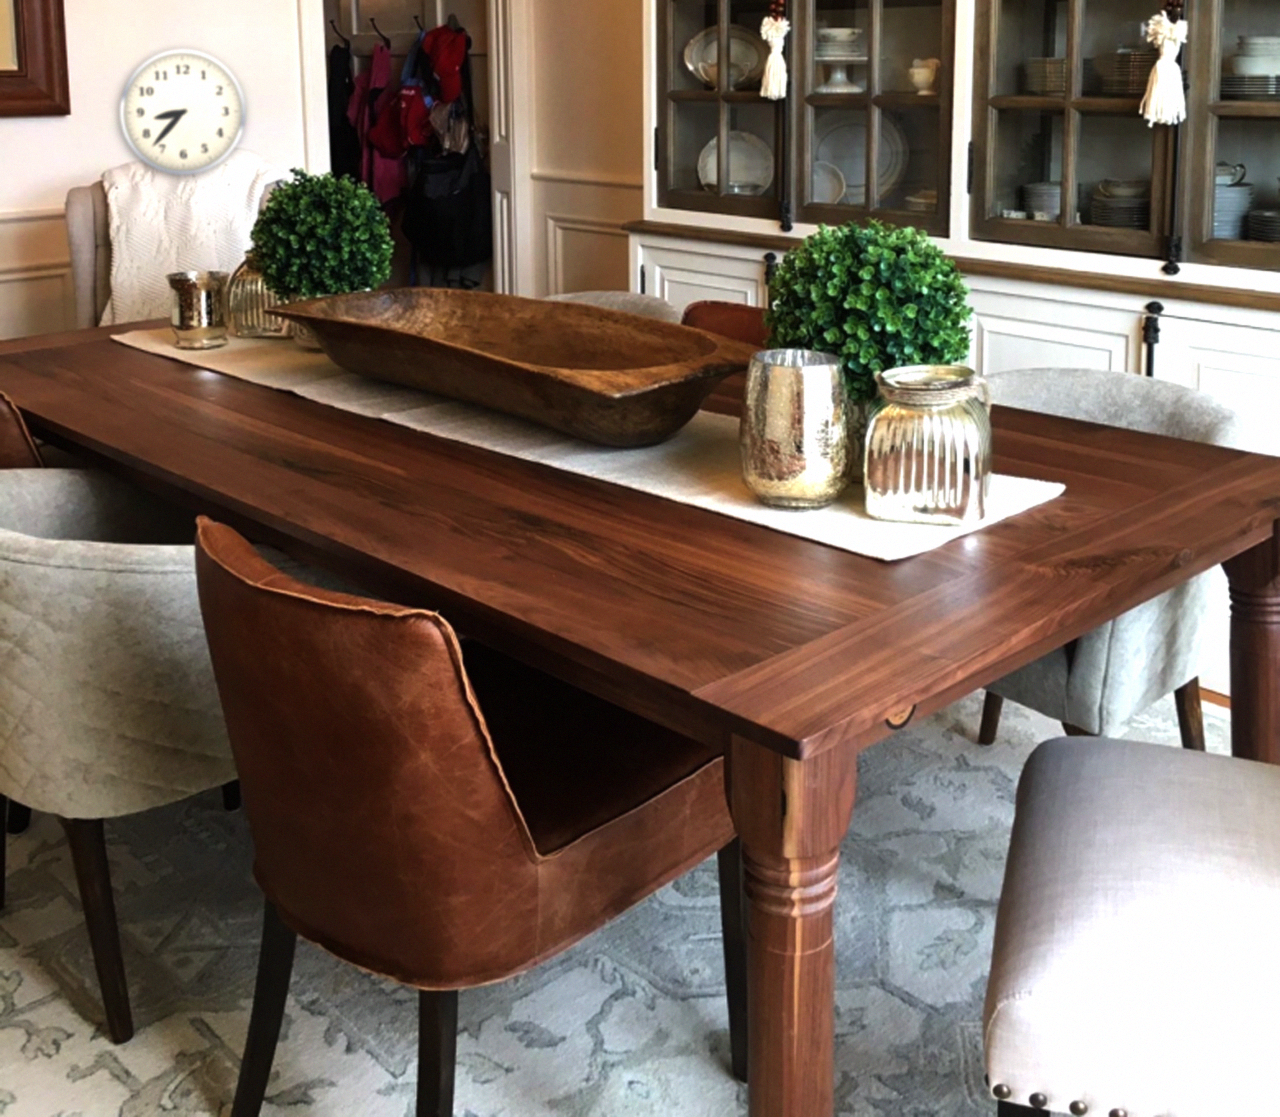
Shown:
h=8 m=37
